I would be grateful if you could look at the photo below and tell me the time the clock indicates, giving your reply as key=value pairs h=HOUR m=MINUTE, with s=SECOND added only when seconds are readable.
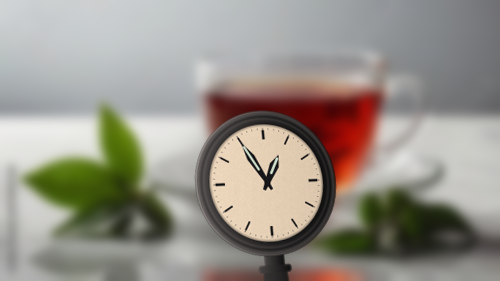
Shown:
h=12 m=55
